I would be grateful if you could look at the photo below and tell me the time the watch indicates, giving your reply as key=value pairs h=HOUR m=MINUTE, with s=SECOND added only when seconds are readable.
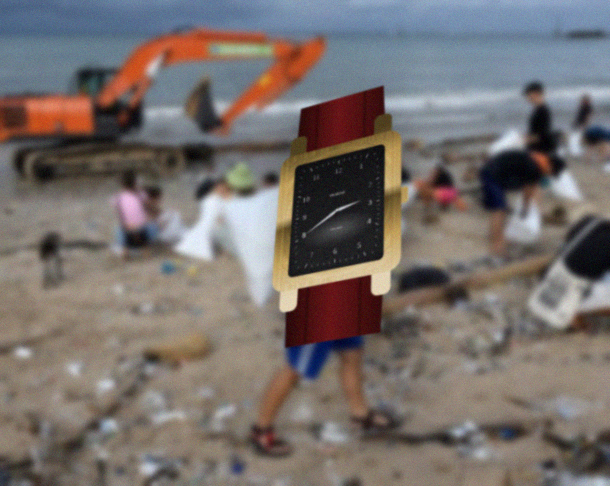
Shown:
h=2 m=40
